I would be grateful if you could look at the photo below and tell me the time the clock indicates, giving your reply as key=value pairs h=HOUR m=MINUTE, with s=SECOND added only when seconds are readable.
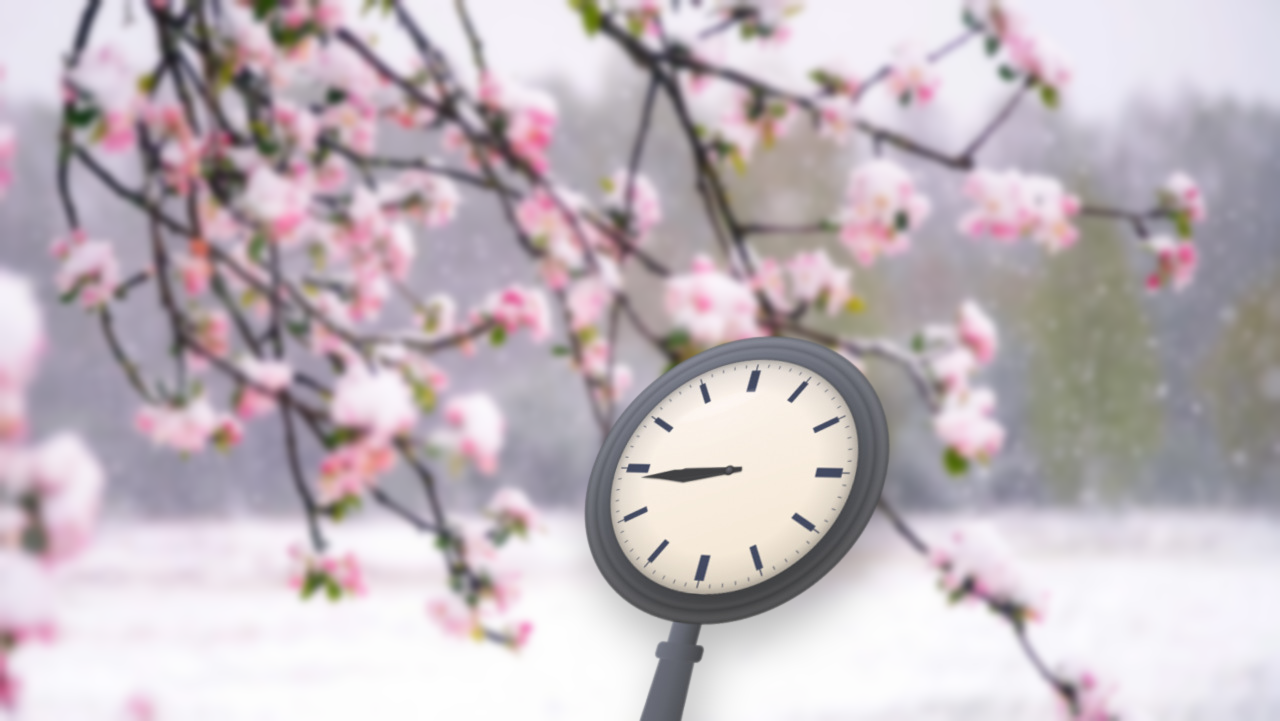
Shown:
h=8 m=44
